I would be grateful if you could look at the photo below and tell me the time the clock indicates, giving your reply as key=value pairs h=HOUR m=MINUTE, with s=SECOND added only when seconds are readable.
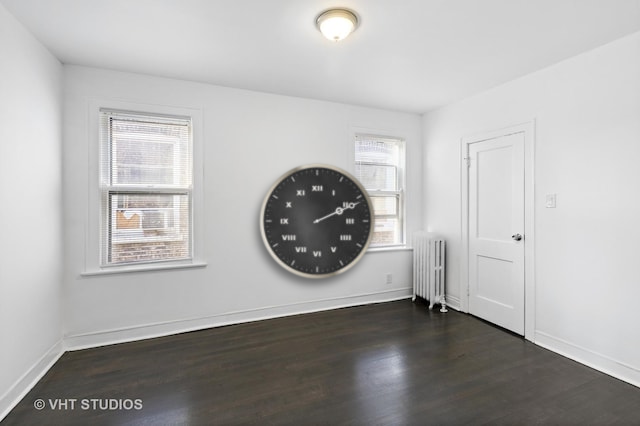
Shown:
h=2 m=11
